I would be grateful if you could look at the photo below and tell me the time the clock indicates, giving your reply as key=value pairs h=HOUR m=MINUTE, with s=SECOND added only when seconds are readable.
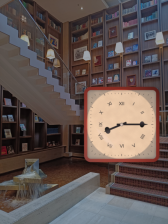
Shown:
h=8 m=15
